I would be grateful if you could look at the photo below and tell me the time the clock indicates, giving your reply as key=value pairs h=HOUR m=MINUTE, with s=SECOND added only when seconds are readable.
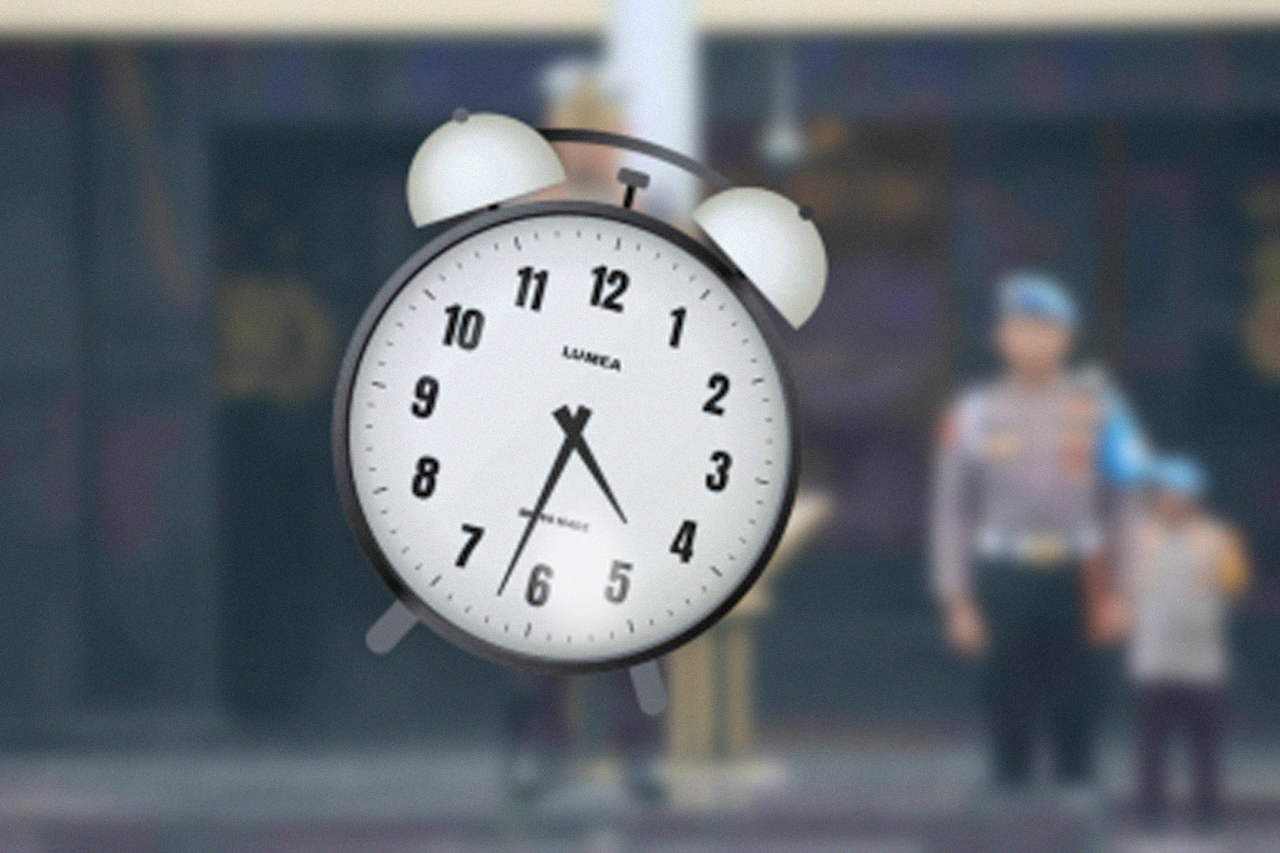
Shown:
h=4 m=32
